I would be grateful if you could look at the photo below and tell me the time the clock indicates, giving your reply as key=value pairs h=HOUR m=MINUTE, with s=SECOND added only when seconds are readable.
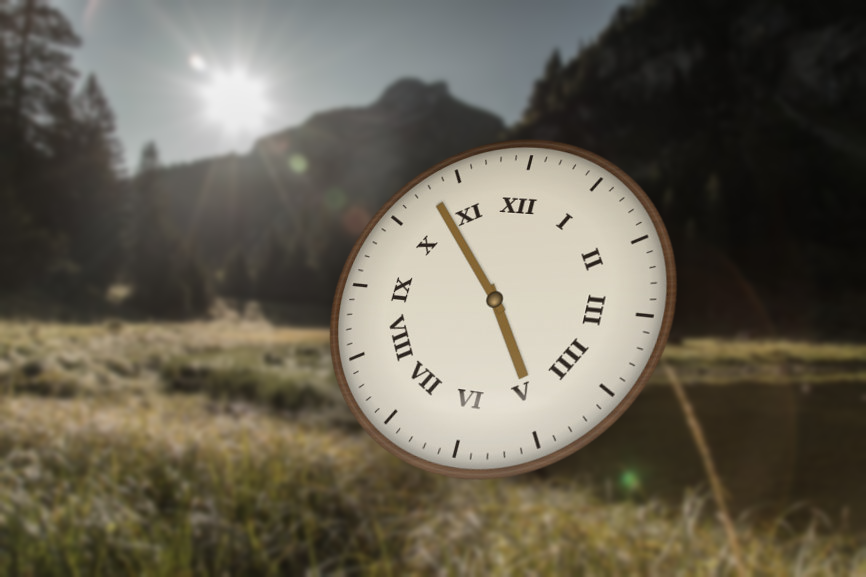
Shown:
h=4 m=53
